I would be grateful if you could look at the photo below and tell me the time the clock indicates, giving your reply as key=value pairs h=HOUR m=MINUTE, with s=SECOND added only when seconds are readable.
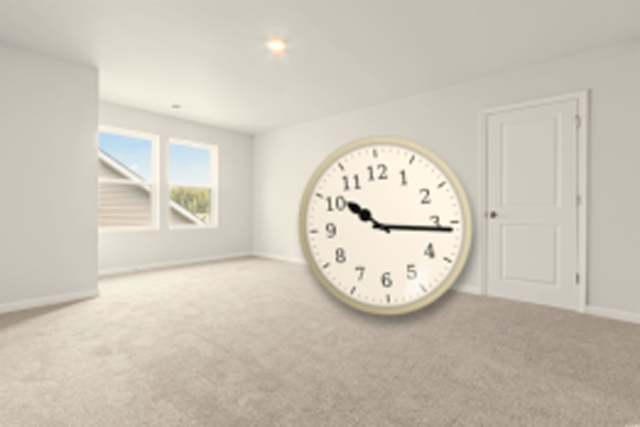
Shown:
h=10 m=16
